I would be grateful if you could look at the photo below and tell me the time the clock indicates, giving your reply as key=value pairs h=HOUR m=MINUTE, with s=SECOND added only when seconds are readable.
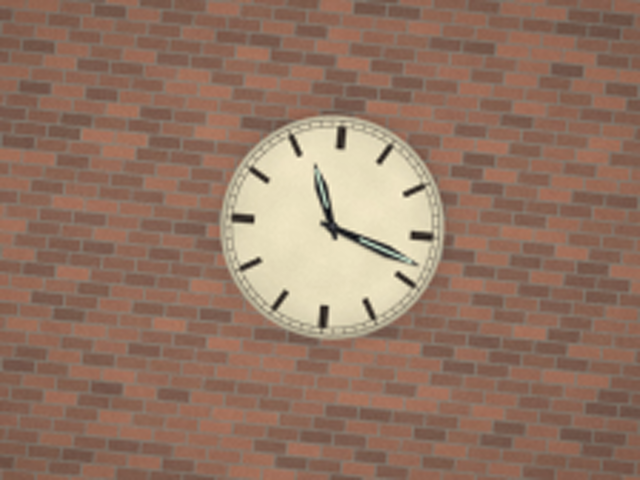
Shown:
h=11 m=18
